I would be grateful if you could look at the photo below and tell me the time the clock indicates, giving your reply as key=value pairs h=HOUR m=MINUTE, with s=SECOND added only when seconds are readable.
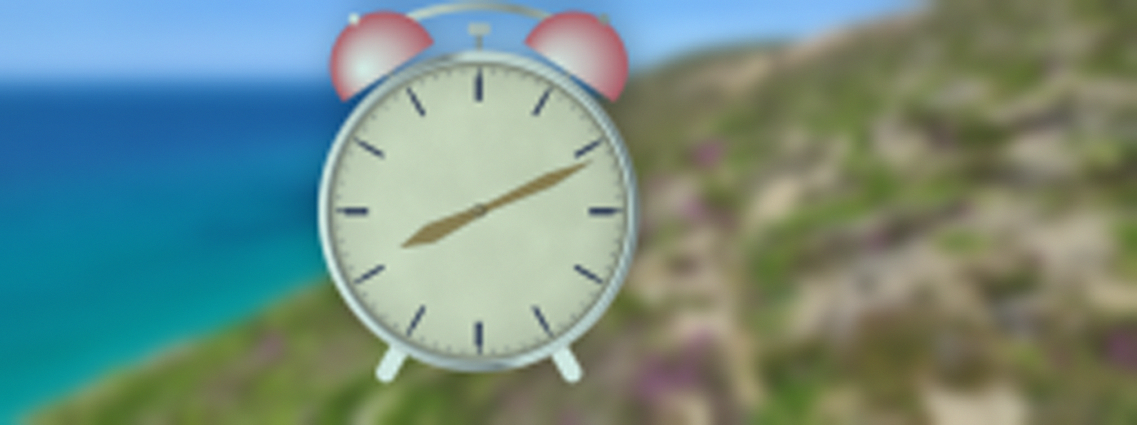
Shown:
h=8 m=11
